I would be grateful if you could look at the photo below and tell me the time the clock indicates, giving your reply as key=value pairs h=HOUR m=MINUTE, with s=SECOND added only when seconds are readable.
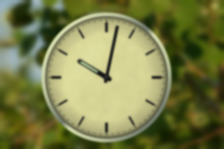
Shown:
h=10 m=2
